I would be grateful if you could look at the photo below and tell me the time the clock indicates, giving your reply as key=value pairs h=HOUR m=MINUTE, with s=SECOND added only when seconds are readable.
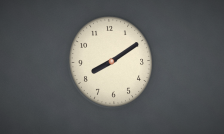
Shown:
h=8 m=10
